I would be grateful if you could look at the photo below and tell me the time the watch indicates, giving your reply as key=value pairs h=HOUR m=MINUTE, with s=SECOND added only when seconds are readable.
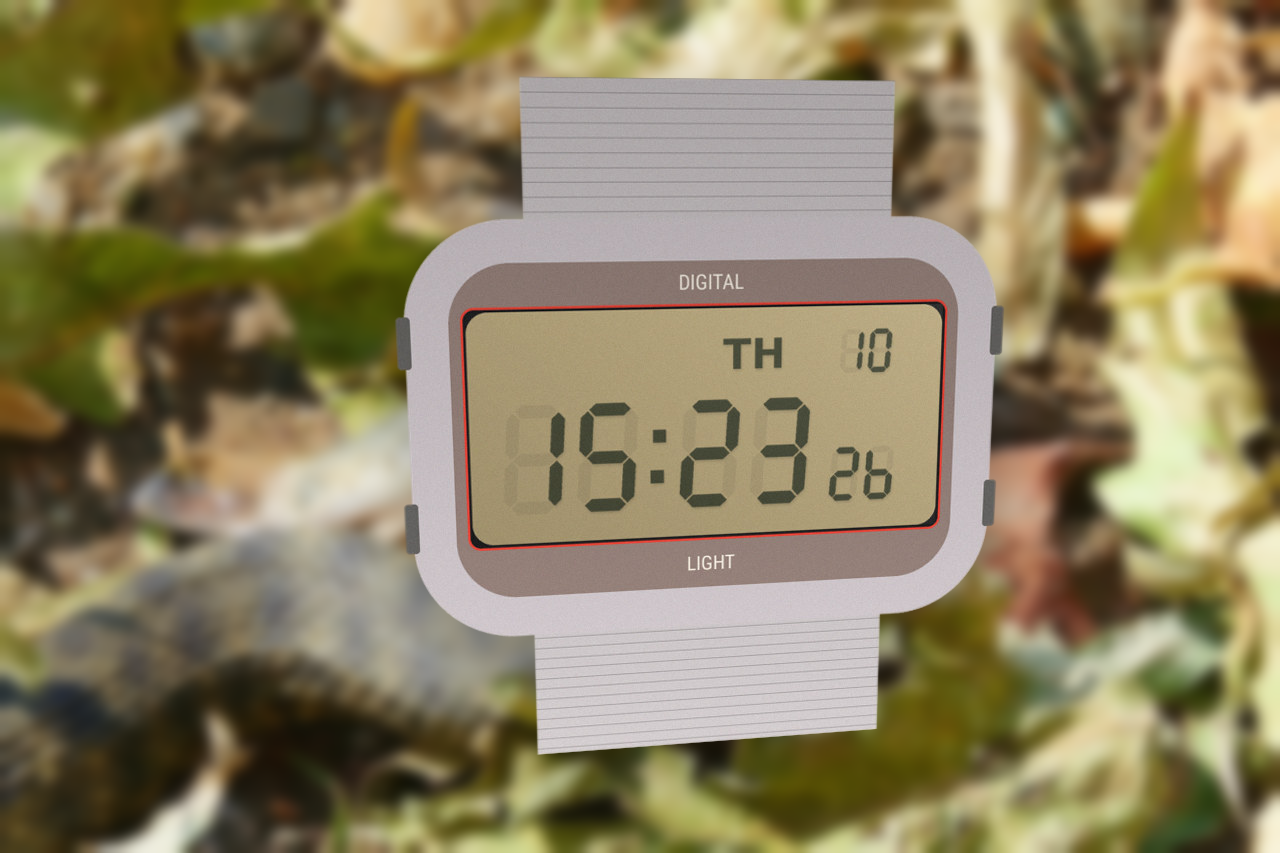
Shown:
h=15 m=23 s=26
